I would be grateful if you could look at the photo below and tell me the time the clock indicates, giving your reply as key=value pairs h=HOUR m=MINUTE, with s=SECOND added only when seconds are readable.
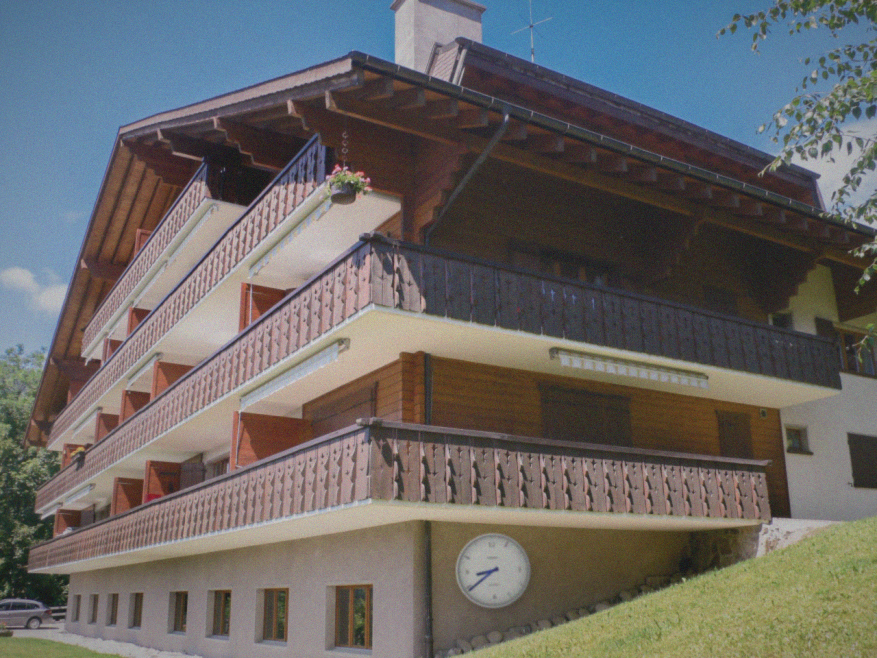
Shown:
h=8 m=39
